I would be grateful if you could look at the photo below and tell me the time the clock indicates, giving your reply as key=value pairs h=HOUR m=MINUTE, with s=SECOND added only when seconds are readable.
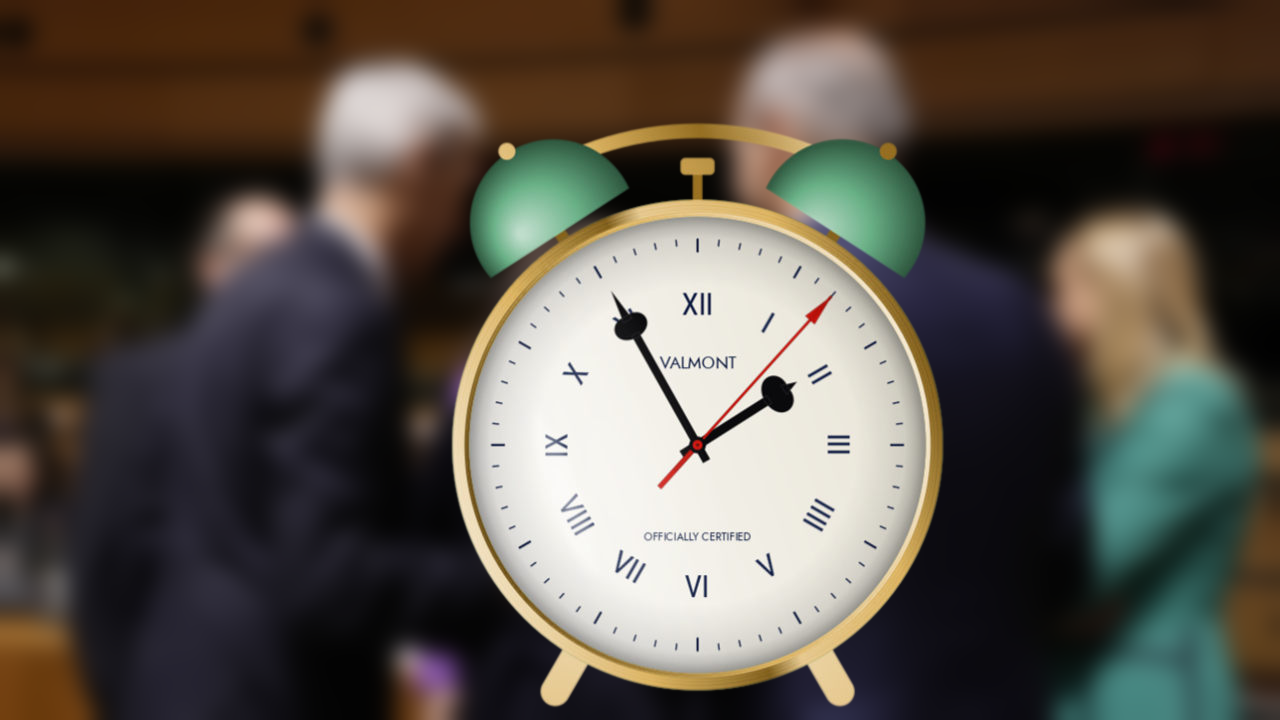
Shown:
h=1 m=55 s=7
